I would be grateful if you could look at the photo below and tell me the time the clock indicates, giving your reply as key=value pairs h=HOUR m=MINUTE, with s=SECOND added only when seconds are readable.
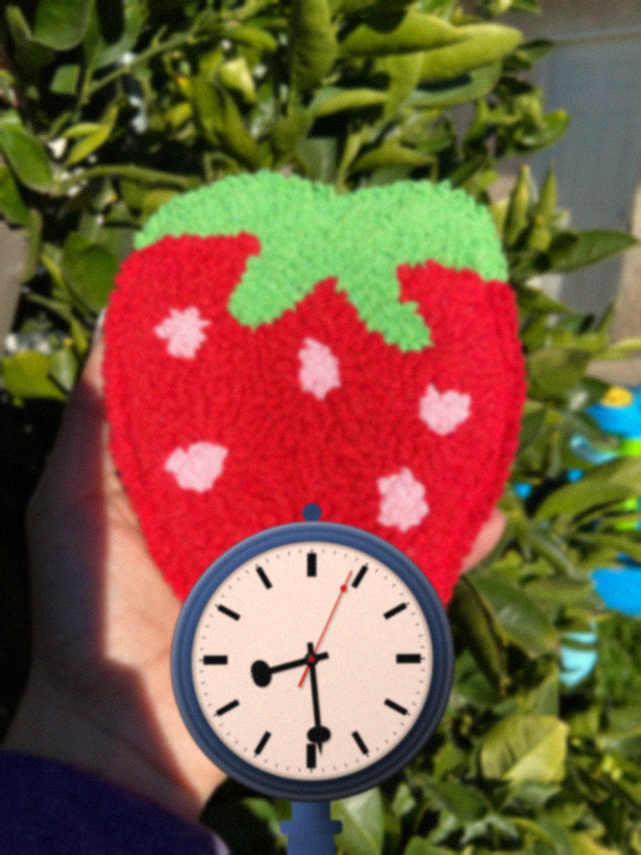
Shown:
h=8 m=29 s=4
